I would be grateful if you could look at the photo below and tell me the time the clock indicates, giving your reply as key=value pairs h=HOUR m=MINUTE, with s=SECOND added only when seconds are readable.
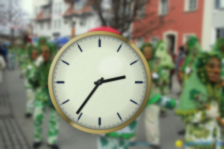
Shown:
h=2 m=36
